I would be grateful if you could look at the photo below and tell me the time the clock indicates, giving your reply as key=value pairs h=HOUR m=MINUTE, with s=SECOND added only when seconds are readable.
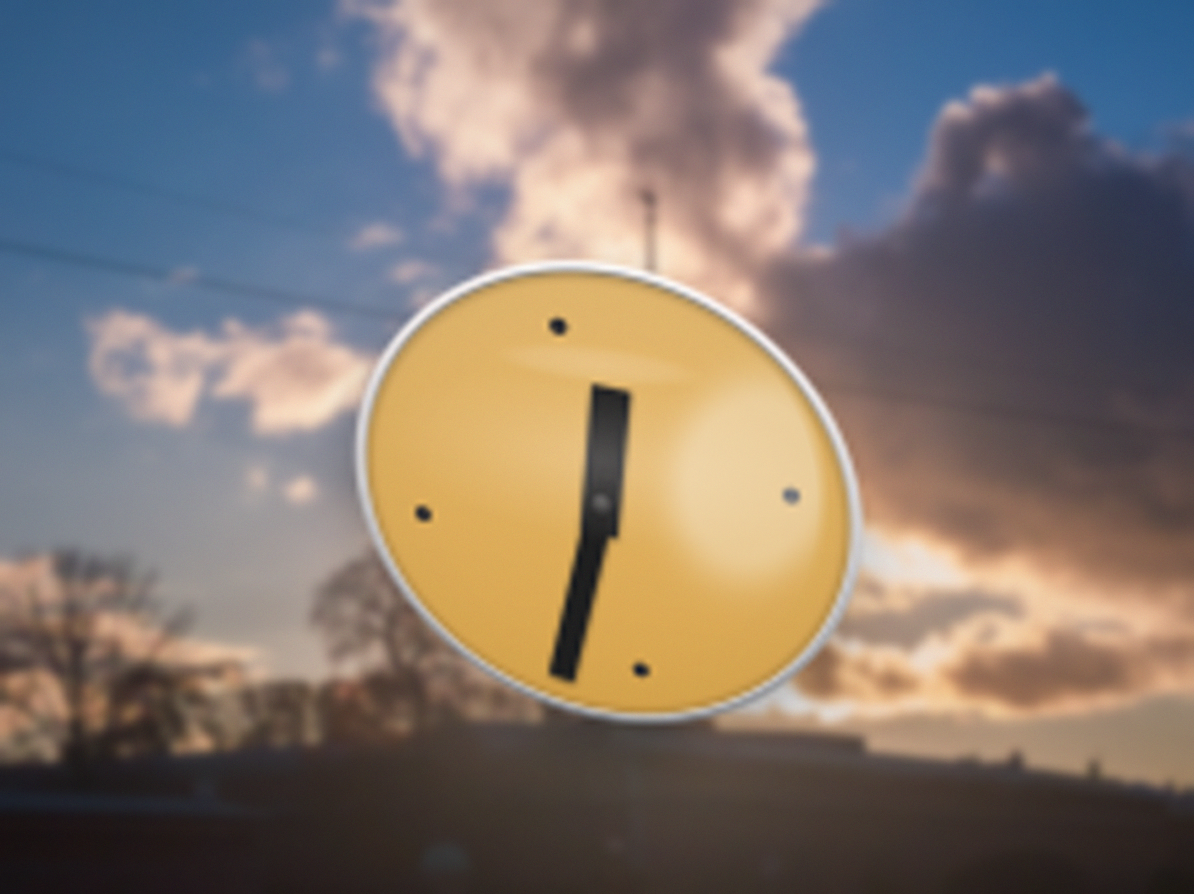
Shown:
h=12 m=34
